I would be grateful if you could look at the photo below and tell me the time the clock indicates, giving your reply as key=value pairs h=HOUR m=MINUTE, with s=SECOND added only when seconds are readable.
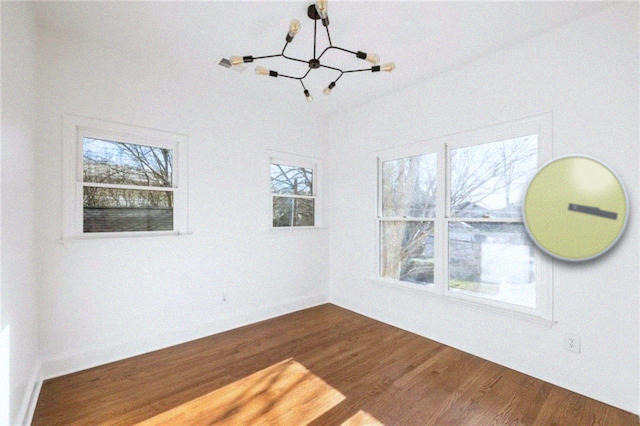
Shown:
h=3 m=17
